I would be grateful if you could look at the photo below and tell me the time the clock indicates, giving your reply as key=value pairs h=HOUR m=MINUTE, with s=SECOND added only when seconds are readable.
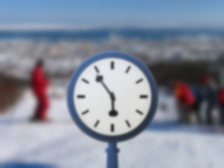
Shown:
h=5 m=54
